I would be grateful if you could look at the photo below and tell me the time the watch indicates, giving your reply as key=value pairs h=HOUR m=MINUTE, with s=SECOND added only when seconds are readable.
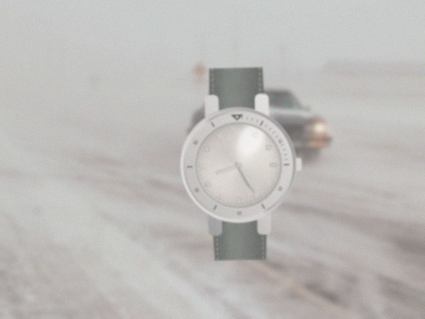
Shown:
h=8 m=25
